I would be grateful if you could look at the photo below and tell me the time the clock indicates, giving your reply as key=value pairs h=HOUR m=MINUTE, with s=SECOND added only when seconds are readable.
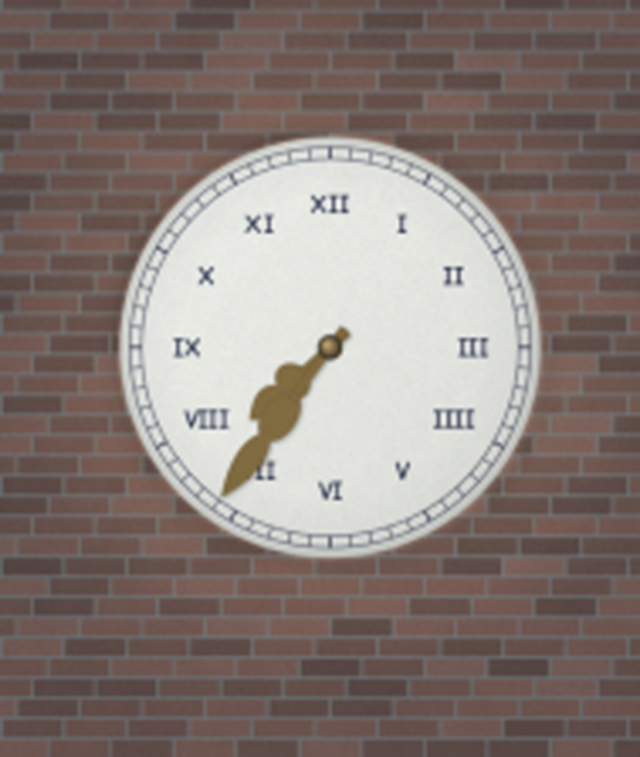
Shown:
h=7 m=36
